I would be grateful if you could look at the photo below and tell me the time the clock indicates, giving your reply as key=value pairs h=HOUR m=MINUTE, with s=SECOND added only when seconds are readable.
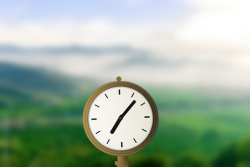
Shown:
h=7 m=7
